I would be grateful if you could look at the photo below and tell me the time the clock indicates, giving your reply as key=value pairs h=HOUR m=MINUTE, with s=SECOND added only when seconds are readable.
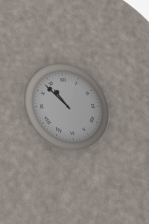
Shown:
h=10 m=53
